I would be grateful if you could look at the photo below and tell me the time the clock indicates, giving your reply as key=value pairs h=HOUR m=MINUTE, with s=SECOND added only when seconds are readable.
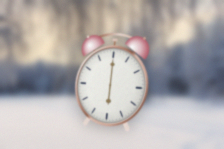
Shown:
h=6 m=0
